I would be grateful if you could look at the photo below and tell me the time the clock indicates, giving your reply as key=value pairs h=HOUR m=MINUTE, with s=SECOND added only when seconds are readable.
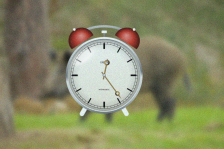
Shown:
h=12 m=24
